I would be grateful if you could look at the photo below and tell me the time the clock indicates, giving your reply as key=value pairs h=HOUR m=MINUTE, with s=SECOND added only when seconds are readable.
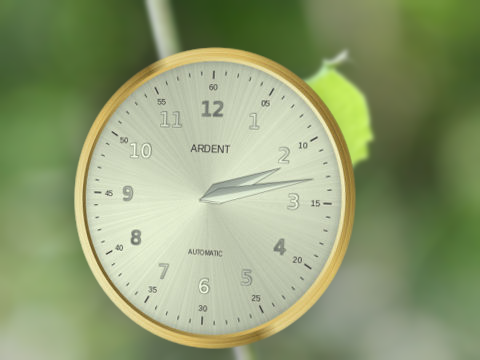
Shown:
h=2 m=13
